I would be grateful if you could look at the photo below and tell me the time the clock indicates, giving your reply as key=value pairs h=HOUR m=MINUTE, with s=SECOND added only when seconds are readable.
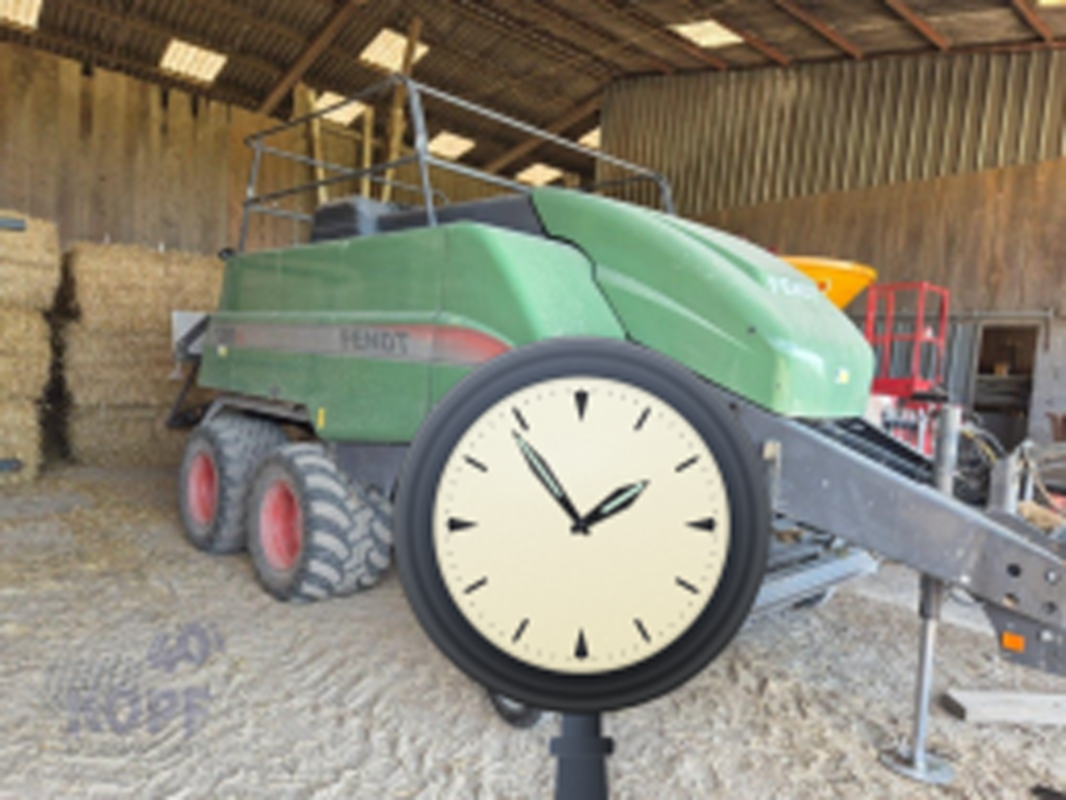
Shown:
h=1 m=54
